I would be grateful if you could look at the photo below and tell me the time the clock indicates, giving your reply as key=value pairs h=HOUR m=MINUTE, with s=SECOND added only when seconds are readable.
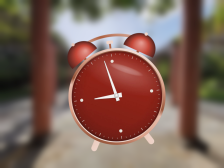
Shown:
h=8 m=58
